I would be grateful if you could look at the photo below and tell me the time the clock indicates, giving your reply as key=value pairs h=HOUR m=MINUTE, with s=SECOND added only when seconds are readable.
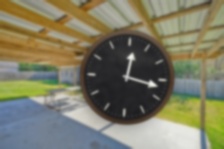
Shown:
h=12 m=17
